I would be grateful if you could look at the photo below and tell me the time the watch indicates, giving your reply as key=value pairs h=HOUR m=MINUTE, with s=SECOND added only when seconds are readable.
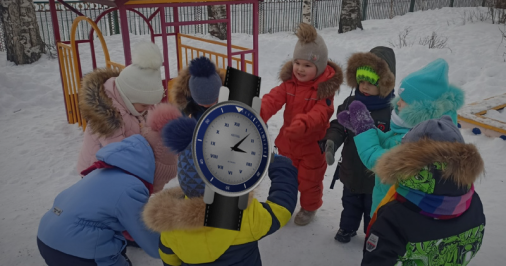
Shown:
h=3 m=7
